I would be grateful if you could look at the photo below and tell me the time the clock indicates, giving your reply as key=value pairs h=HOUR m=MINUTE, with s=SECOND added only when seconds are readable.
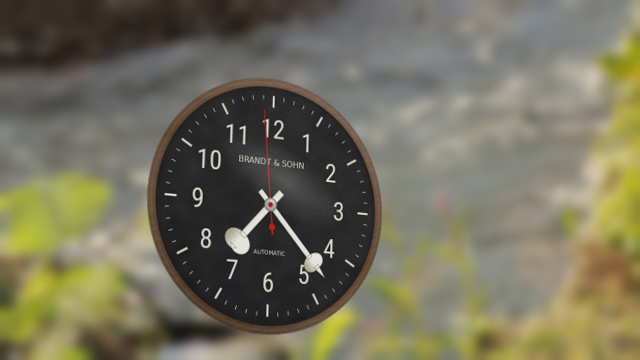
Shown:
h=7 m=22 s=59
